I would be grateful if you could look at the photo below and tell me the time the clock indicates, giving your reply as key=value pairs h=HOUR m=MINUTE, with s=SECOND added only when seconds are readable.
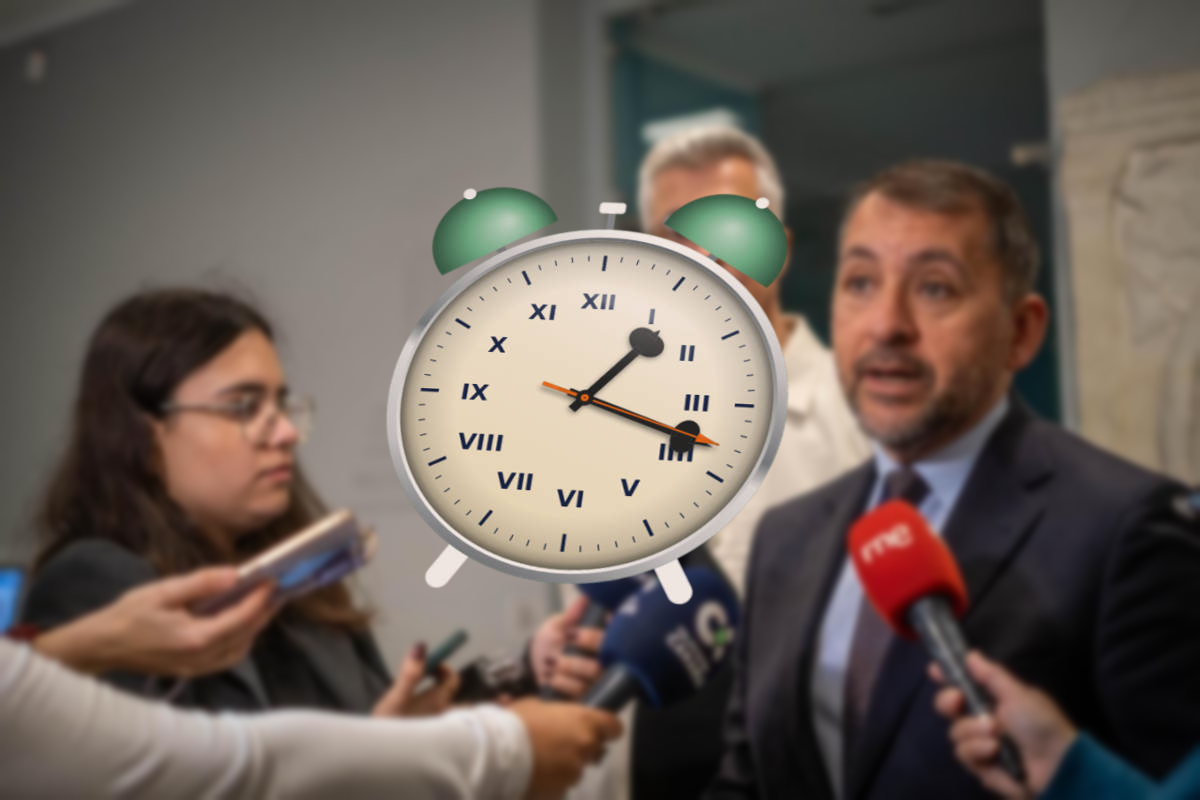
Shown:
h=1 m=18 s=18
